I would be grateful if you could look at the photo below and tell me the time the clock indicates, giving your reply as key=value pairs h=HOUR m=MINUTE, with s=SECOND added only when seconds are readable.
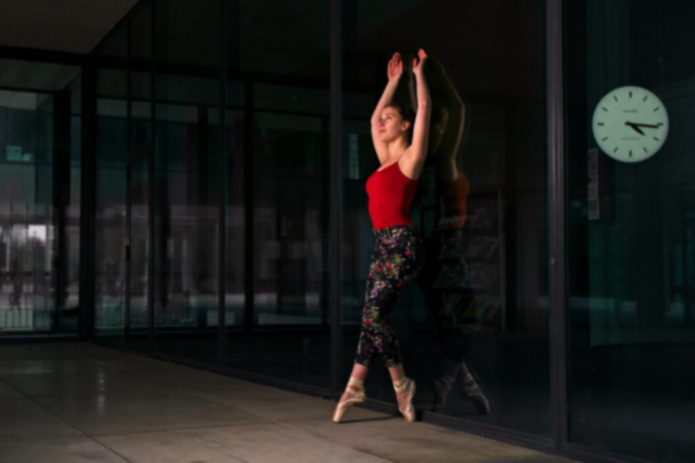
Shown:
h=4 m=16
